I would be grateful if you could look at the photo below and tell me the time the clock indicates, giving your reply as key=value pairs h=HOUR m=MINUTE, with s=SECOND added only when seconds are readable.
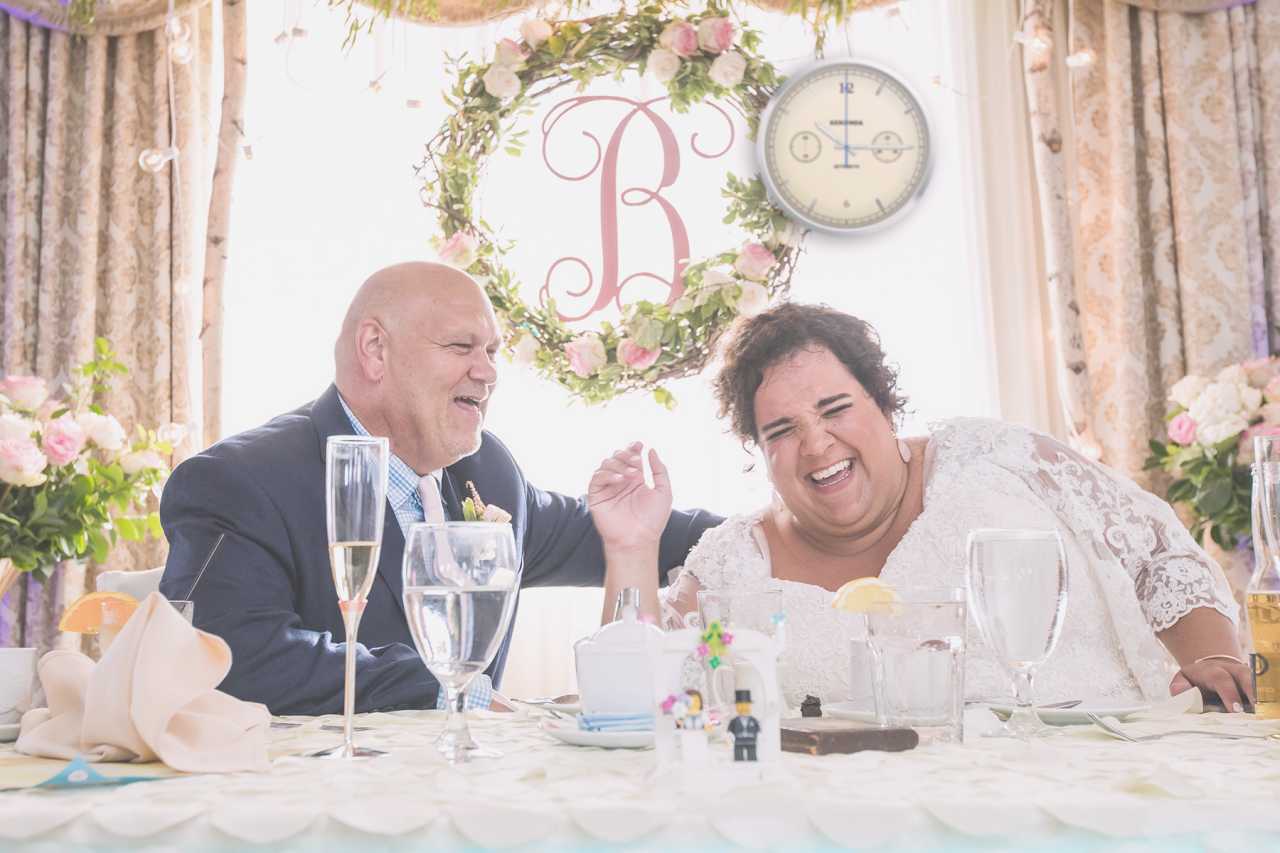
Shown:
h=10 m=15
